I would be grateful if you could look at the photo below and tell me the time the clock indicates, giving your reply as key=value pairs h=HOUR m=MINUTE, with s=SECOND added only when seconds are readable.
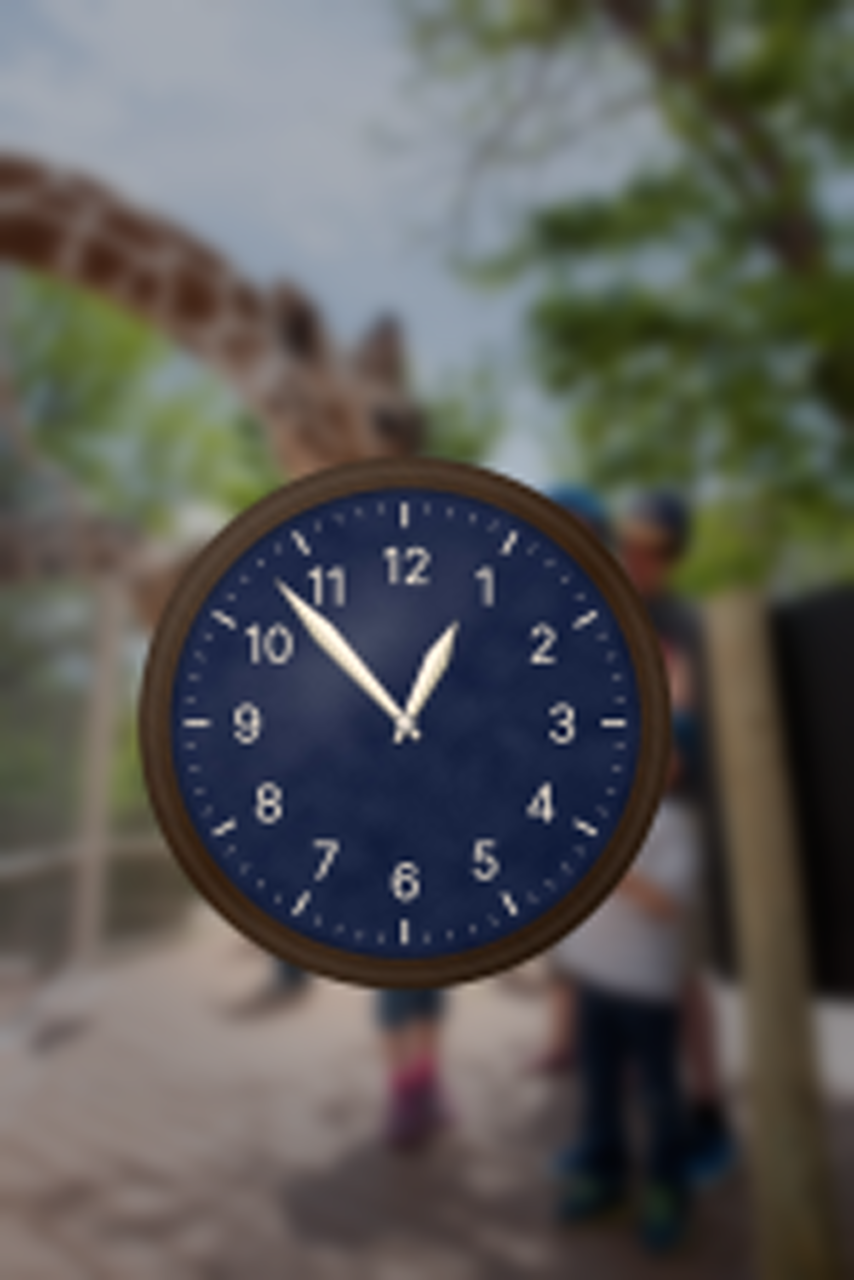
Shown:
h=12 m=53
